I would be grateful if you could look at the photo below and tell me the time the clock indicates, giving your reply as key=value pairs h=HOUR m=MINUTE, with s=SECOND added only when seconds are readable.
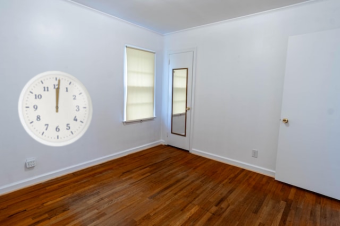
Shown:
h=12 m=1
